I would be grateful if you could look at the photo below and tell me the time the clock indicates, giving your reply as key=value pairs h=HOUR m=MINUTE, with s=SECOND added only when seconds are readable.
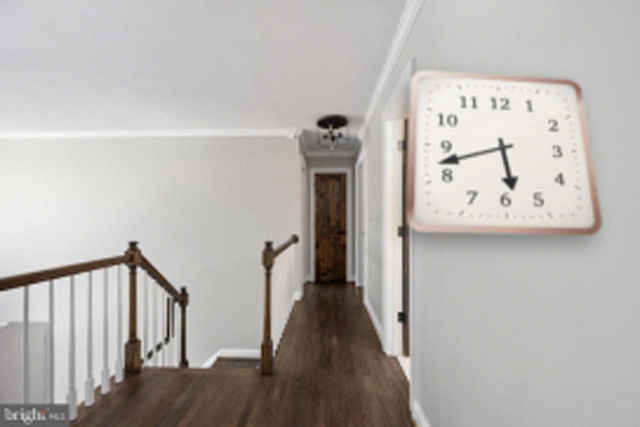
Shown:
h=5 m=42
